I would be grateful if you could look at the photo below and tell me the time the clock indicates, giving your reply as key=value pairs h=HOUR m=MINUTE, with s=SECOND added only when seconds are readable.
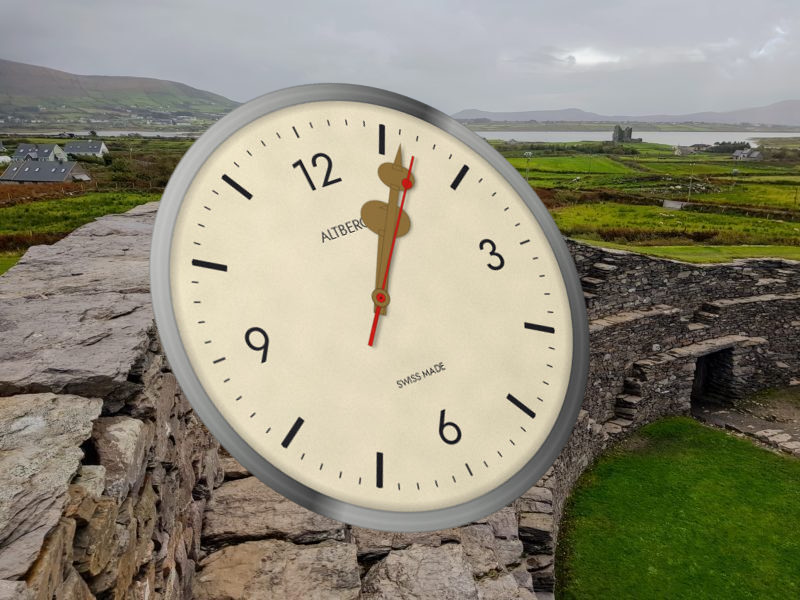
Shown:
h=1 m=6 s=7
